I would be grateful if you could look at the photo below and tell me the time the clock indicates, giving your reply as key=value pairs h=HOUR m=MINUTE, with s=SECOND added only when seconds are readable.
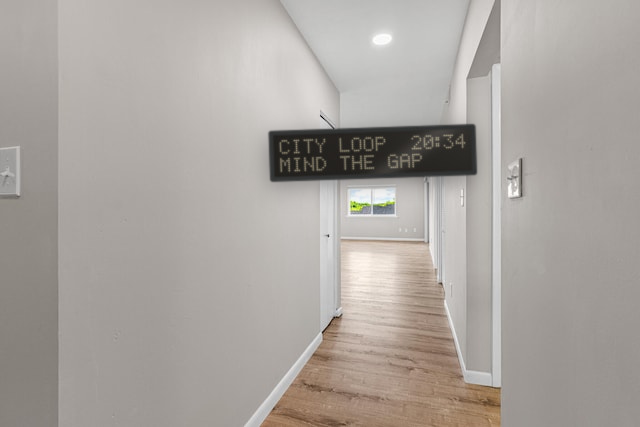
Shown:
h=20 m=34
